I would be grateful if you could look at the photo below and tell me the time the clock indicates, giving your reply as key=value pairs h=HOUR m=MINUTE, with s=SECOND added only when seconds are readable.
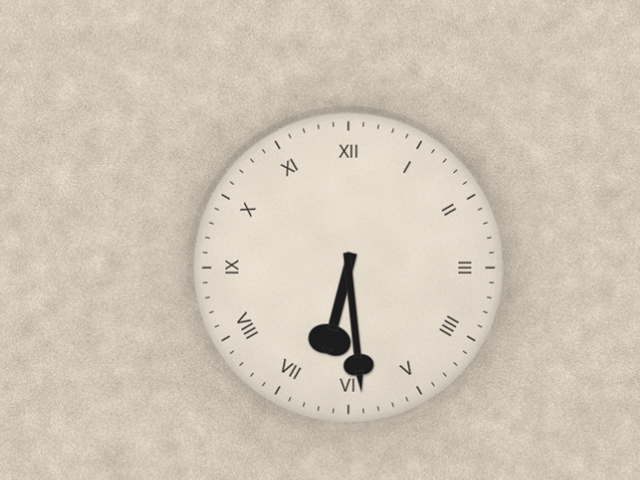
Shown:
h=6 m=29
